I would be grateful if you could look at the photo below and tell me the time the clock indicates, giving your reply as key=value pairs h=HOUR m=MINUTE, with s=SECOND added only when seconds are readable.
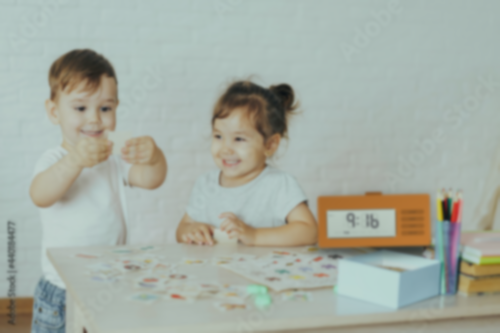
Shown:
h=9 m=16
